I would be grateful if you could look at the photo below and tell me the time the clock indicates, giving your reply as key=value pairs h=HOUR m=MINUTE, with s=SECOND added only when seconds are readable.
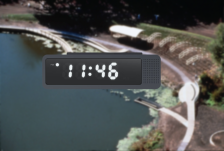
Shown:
h=11 m=46
